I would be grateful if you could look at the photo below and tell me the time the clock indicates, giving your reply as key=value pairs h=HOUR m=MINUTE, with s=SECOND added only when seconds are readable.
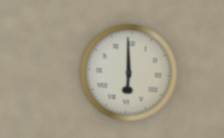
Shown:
h=5 m=59
